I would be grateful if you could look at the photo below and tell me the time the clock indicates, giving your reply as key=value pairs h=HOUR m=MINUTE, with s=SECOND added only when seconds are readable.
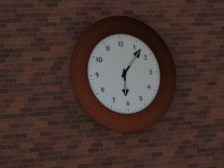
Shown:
h=6 m=7
